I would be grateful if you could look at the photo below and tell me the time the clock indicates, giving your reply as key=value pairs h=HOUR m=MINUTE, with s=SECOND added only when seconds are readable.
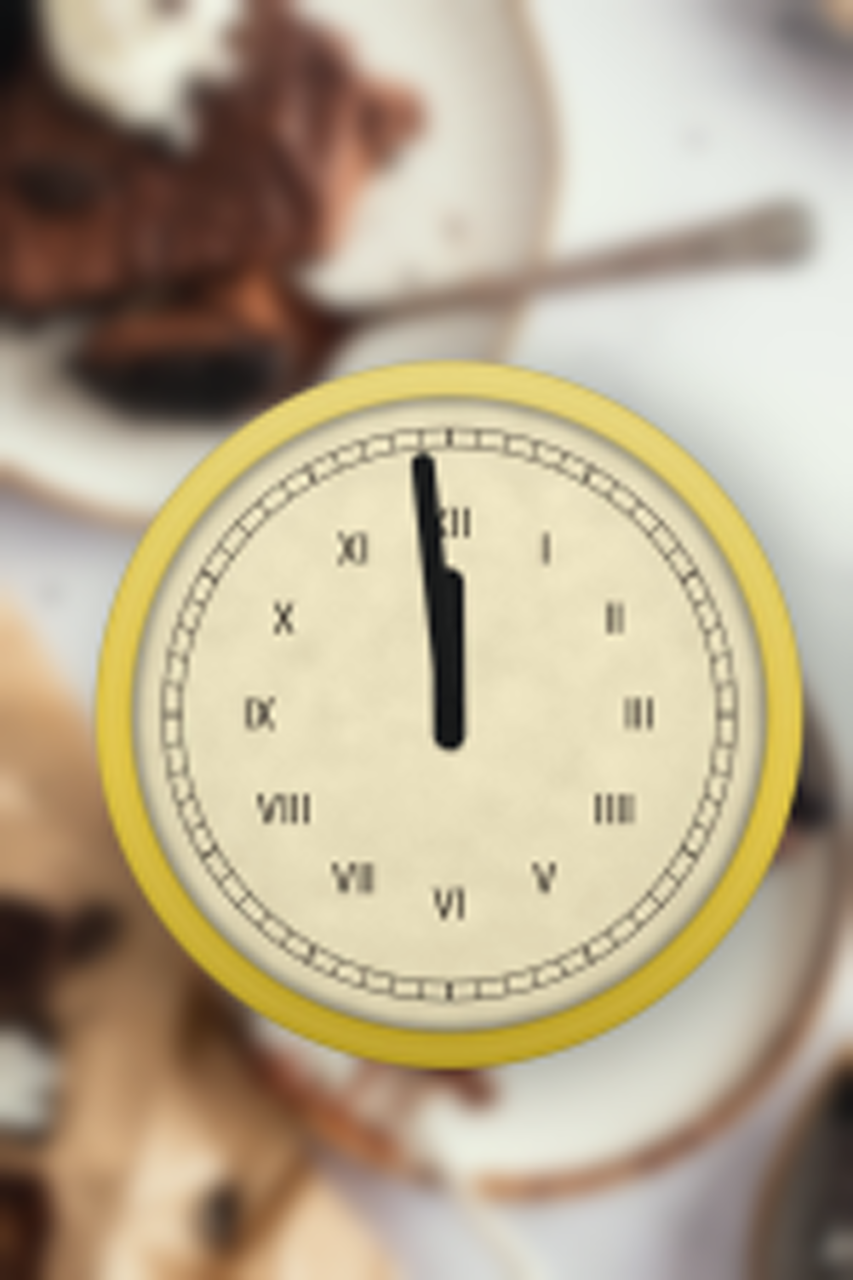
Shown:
h=11 m=59
